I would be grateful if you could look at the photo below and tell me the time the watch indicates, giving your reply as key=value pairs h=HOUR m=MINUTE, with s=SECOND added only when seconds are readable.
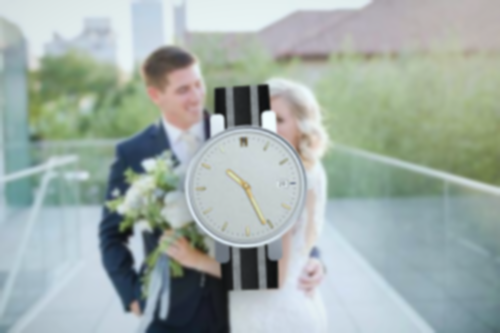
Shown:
h=10 m=26
